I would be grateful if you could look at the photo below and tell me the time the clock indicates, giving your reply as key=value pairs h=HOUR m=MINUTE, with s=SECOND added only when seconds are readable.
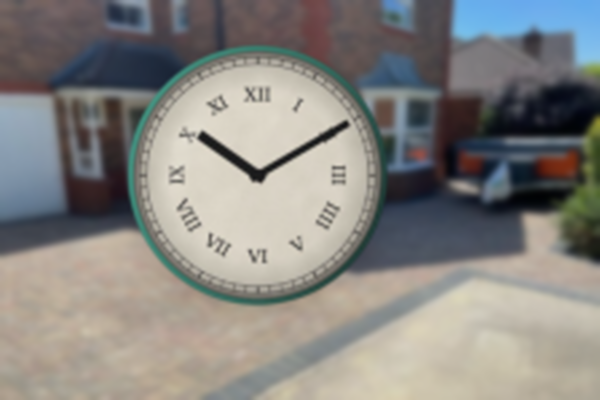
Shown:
h=10 m=10
